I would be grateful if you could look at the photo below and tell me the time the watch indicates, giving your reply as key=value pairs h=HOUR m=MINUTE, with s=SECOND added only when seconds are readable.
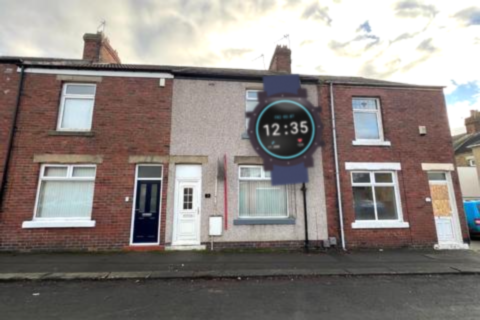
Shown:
h=12 m=35
